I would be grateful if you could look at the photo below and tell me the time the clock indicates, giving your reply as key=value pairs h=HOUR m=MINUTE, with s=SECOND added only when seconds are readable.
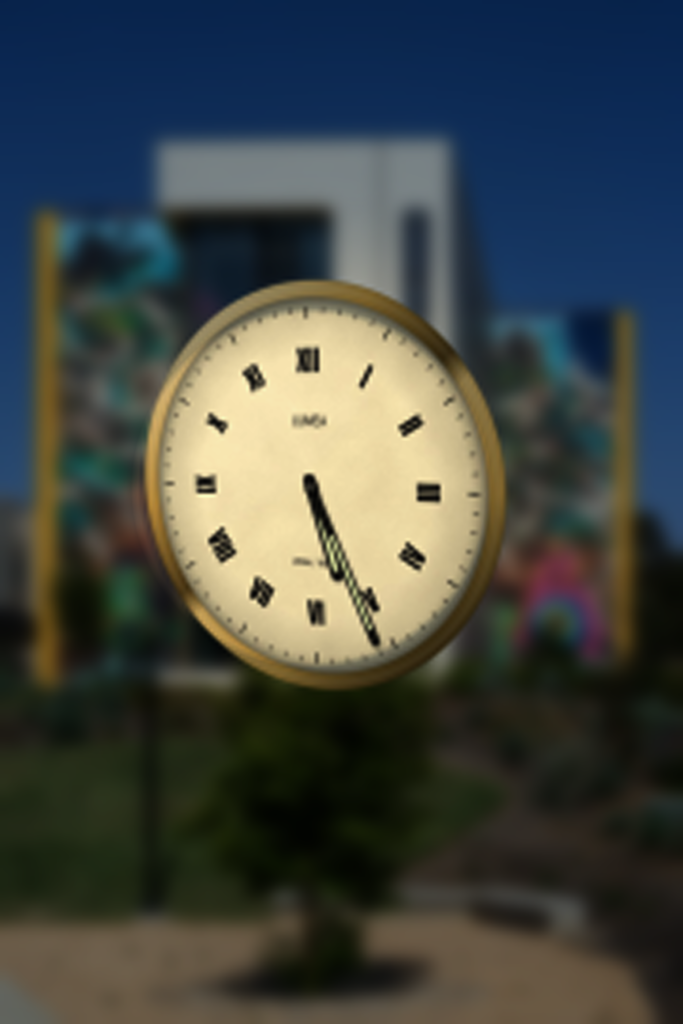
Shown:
h=5 m=26
